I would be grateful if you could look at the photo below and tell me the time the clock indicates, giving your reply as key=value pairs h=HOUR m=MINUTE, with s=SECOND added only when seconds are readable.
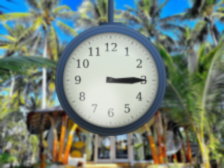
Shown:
h=3 m=15
